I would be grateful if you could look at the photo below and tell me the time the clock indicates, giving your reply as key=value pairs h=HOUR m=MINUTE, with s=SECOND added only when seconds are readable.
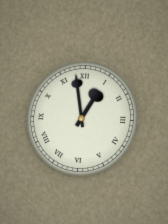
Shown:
h=12 m=58
